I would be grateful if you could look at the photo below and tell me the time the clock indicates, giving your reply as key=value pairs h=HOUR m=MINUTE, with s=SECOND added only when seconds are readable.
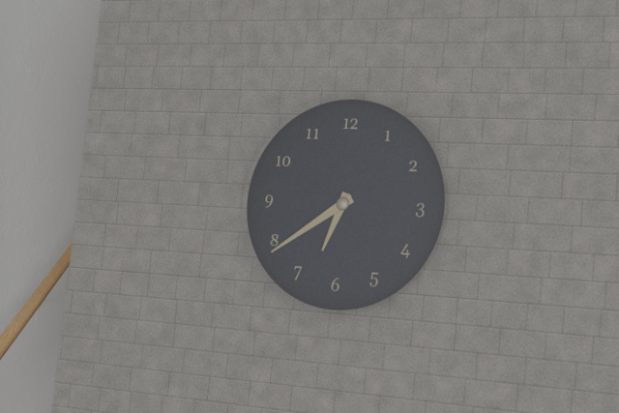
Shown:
h=6 m=39
